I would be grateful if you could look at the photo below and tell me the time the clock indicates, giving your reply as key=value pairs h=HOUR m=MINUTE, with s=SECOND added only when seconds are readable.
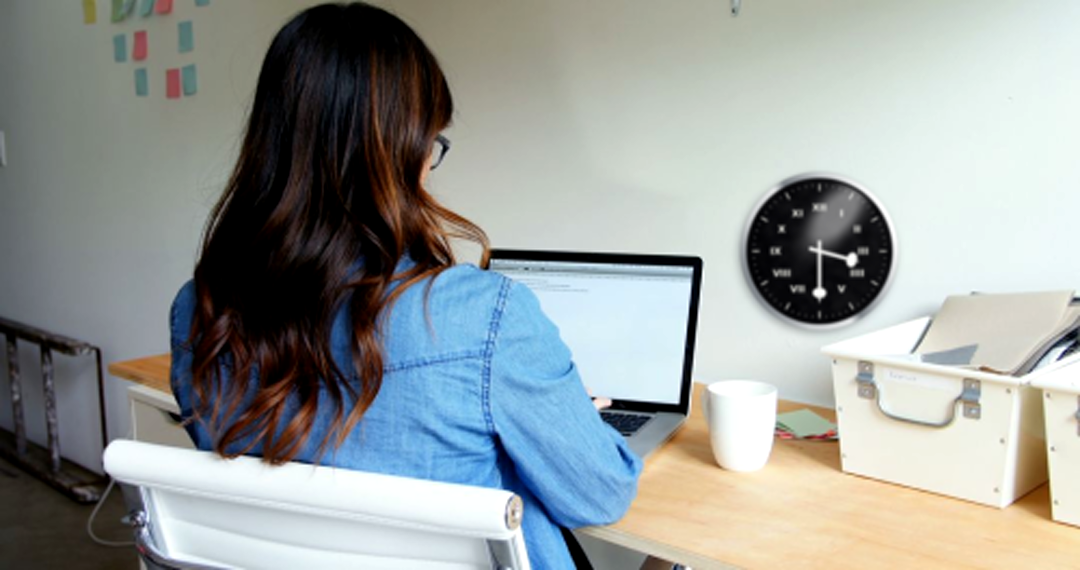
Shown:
h=3 m=30
